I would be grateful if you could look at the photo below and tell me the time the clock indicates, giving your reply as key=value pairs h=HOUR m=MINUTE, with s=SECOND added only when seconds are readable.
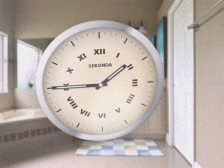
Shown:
h=1 m=45
